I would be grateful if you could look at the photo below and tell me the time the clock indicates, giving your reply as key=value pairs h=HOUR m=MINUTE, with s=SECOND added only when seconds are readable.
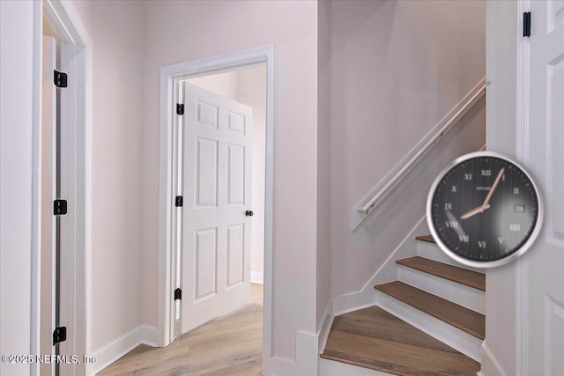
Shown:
h=8 m=4
